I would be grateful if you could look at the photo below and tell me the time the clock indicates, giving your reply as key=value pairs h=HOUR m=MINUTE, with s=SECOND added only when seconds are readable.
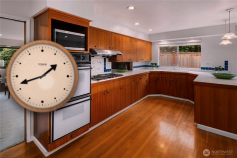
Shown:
h=1 m=42
